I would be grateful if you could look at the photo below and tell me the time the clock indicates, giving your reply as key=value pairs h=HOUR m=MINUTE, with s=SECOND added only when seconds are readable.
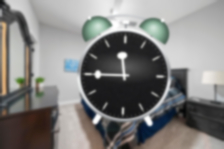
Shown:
h=11 m=45
